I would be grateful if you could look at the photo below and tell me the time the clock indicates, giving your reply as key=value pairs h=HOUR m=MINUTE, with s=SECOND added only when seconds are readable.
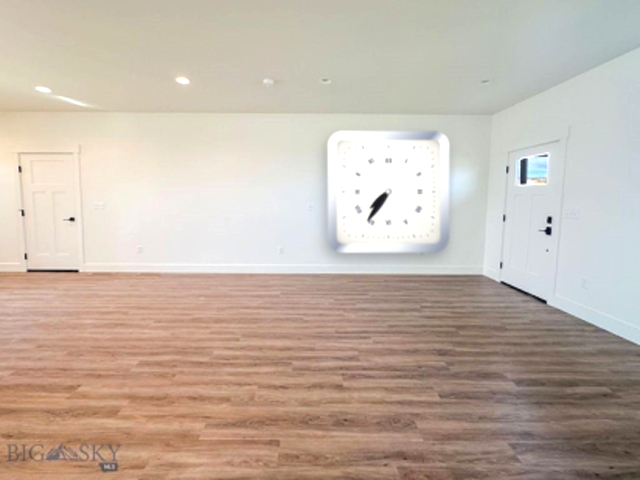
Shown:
h=7 m=36
